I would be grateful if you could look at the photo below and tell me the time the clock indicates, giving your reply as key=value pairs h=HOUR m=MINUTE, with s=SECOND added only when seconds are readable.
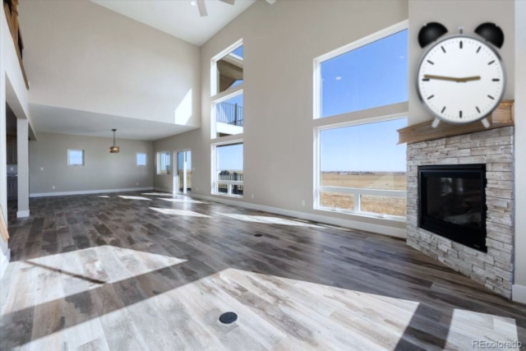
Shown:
h=2 m=46
